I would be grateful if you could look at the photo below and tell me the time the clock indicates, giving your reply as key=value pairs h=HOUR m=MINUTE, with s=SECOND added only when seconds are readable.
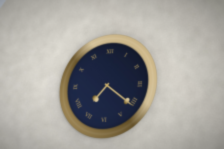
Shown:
h=7 m=21
